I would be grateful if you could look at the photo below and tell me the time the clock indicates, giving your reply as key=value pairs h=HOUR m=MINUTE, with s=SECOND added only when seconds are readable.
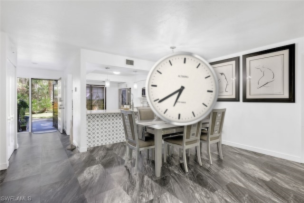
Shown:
h=6 m=39
